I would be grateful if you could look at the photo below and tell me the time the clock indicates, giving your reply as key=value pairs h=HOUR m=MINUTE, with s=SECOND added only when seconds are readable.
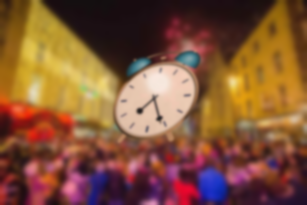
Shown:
h=7 m=26
